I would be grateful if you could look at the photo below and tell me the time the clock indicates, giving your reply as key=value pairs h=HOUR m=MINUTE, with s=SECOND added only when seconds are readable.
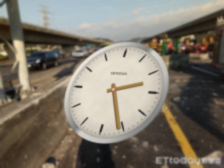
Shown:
h=2 m=26
